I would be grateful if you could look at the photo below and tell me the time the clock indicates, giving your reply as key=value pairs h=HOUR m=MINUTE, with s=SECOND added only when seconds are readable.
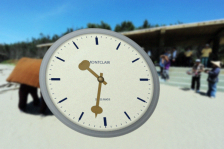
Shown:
h=10 m=32
